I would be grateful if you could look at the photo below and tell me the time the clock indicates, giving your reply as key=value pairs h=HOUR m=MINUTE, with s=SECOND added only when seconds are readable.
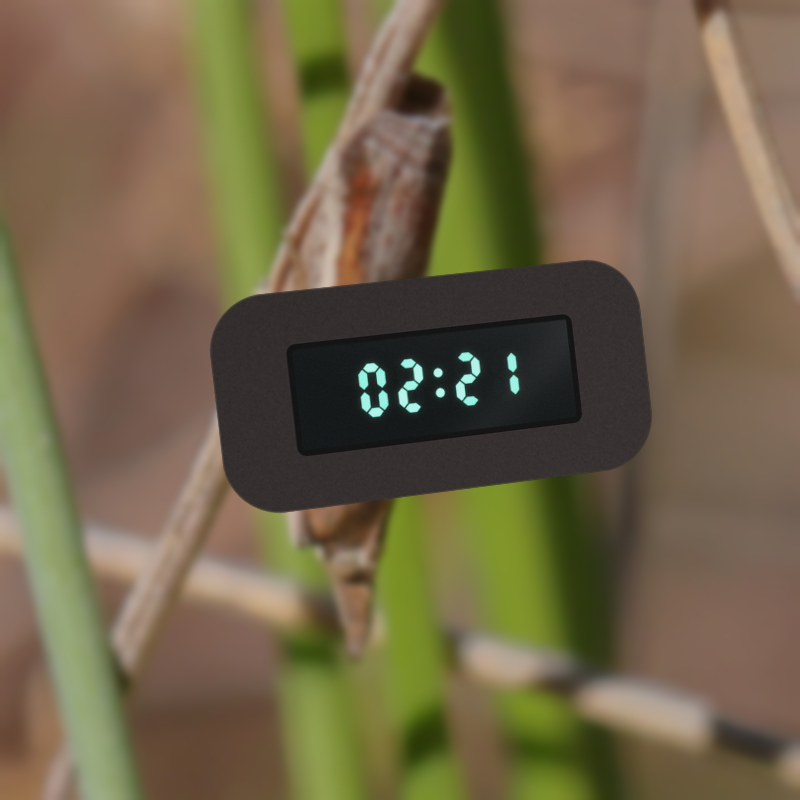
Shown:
h=2 m=21
